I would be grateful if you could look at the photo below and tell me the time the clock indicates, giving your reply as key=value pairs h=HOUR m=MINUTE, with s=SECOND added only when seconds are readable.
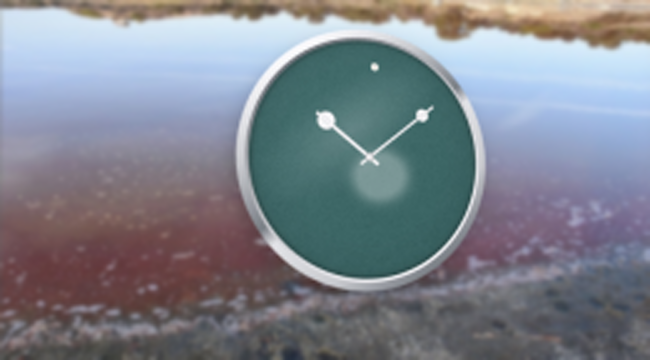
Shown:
h=10 m=8
